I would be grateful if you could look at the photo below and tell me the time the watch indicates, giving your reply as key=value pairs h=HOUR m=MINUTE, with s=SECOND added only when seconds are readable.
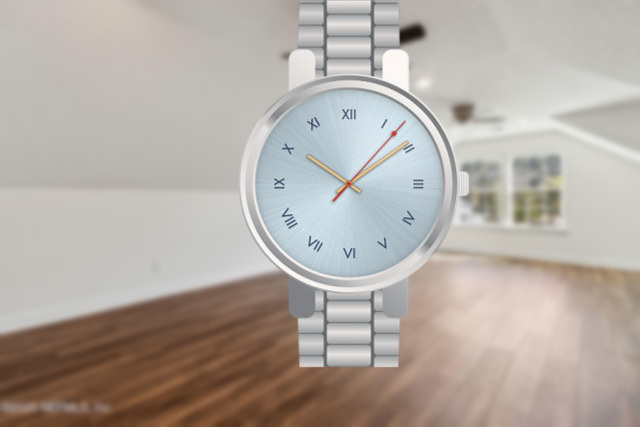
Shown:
h=10 m=9 s=7
